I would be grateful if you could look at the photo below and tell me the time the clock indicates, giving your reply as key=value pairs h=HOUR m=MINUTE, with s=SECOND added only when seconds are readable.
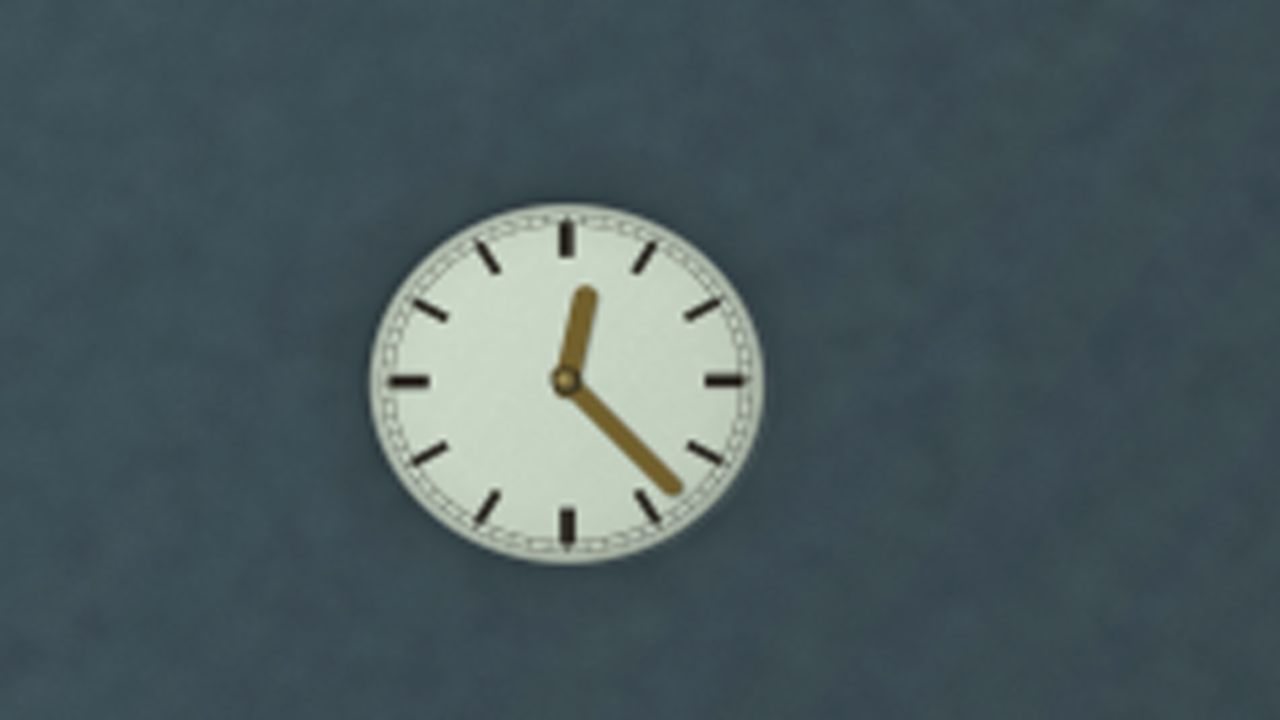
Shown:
h=12 m=23
